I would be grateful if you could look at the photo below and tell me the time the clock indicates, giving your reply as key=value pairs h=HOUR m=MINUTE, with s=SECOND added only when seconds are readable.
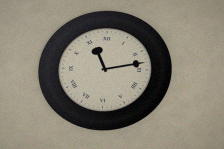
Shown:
h=11 m=13
